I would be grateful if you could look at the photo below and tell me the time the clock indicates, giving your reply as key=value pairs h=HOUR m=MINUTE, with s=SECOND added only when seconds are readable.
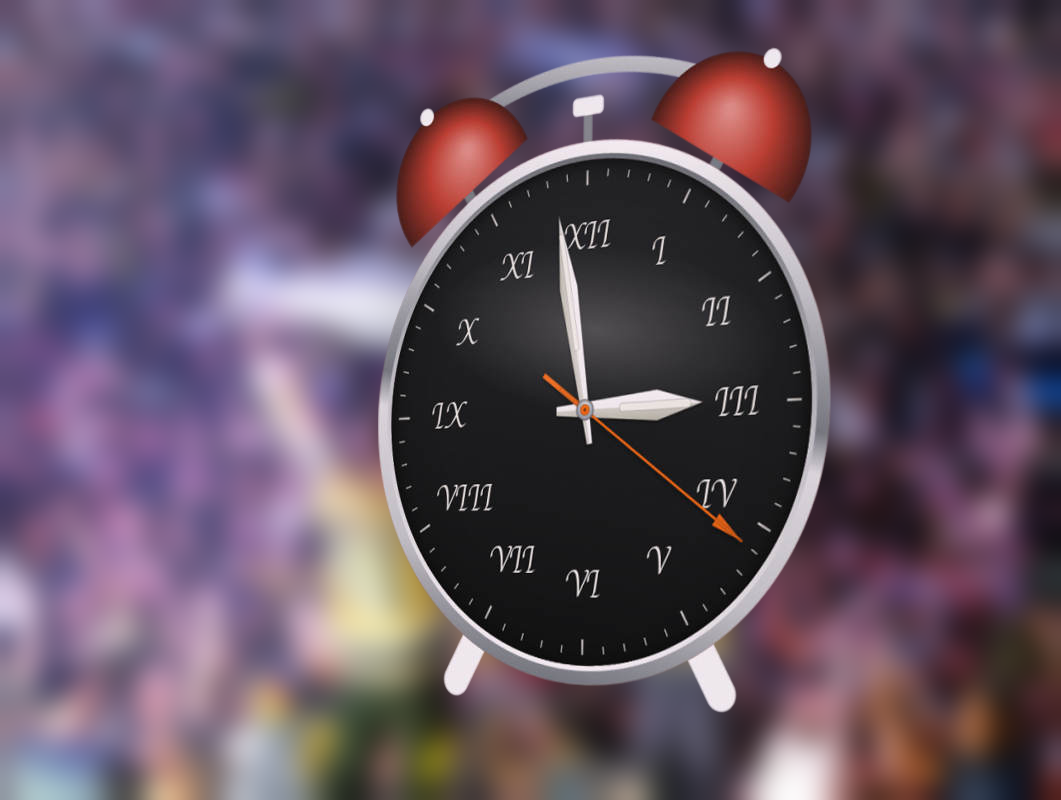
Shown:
h=2 m=58 s=21
